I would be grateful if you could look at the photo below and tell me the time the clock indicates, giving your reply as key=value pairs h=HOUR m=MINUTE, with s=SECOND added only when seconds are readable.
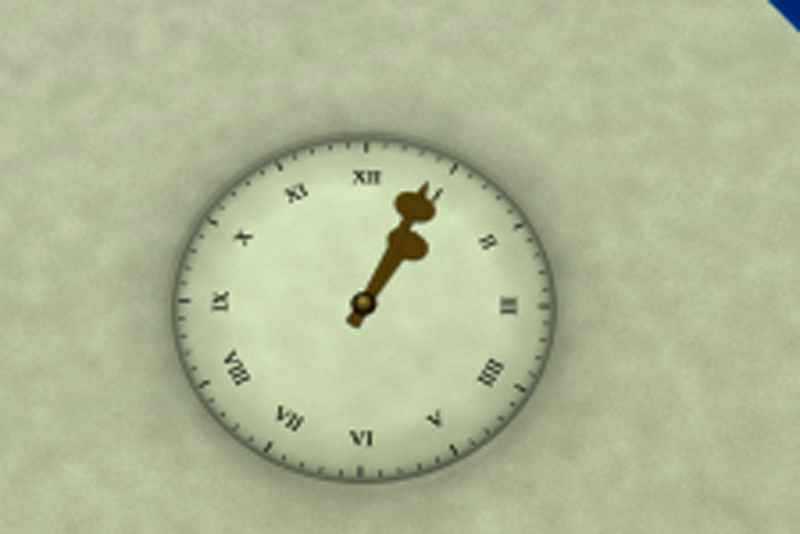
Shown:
h=1 m=4
